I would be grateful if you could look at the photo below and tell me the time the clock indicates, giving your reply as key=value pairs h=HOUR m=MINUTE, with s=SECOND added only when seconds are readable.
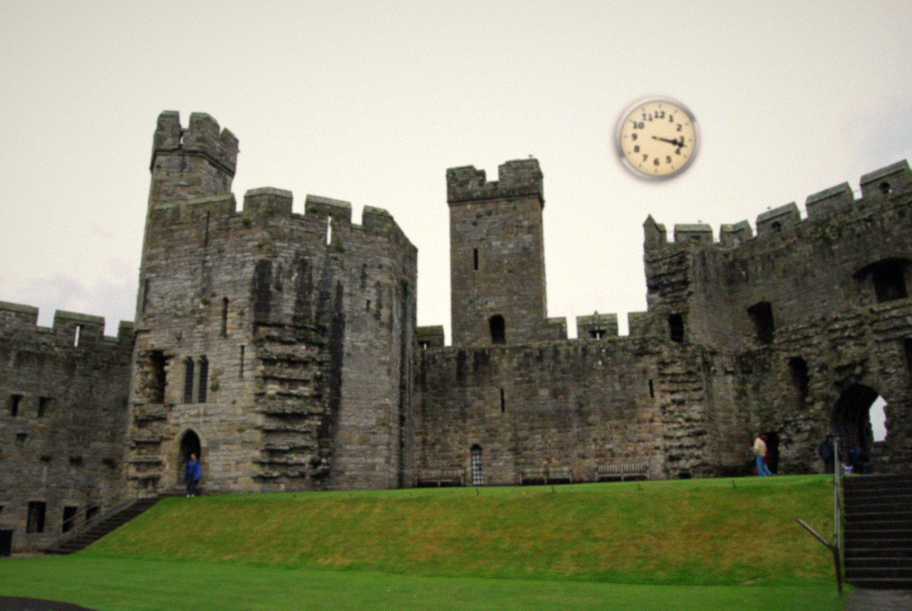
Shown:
h=3 m=17
